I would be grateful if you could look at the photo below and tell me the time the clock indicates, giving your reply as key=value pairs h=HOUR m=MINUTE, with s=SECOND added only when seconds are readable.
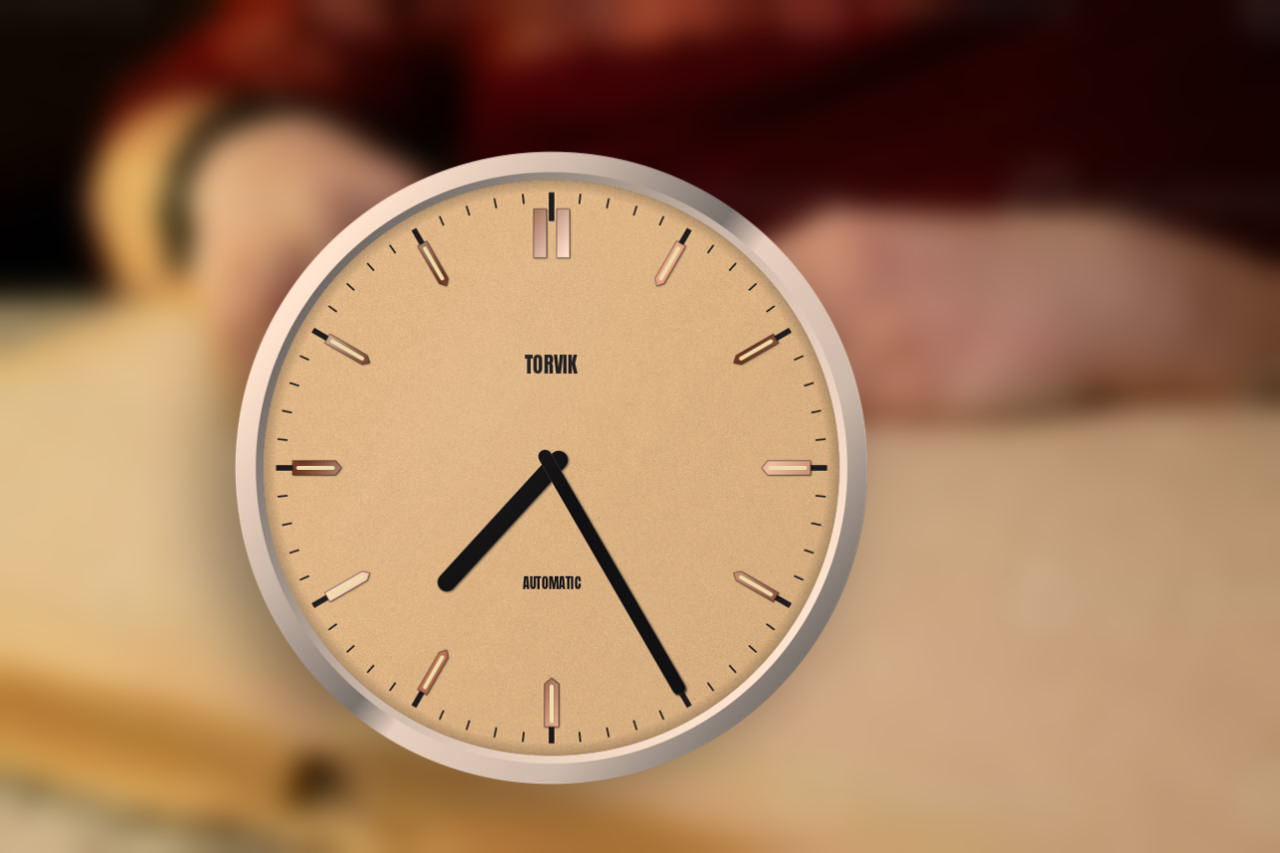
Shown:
h=7 m=25
